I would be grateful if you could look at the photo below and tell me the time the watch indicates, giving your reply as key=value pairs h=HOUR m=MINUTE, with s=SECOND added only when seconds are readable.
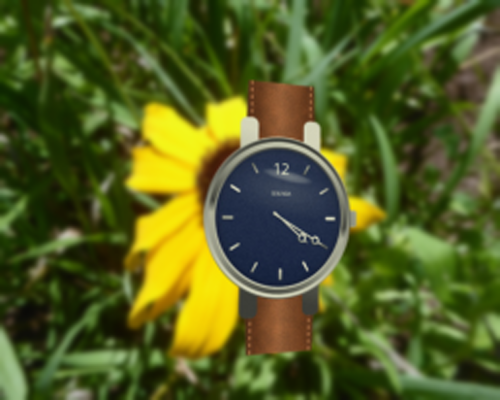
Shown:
h=4 m=20
